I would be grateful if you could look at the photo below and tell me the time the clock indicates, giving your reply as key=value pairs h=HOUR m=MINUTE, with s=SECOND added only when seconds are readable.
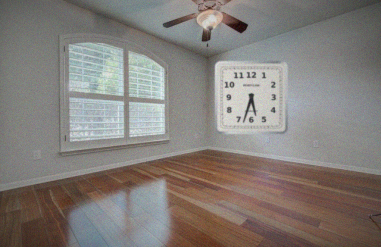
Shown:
h=5 m=33
